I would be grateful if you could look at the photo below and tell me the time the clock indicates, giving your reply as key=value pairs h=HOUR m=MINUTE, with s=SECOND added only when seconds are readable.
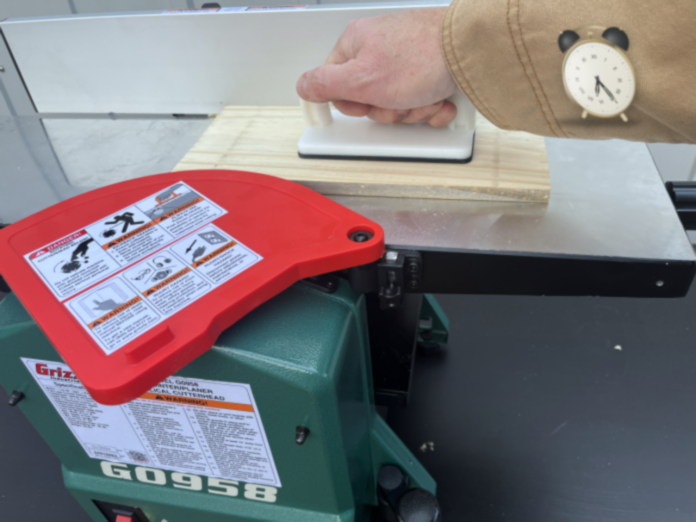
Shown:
h=6 m=24
